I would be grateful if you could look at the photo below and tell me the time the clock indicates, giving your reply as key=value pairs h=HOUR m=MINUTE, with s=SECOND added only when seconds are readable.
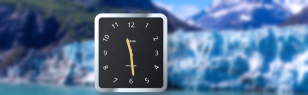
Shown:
h=11 m=29
